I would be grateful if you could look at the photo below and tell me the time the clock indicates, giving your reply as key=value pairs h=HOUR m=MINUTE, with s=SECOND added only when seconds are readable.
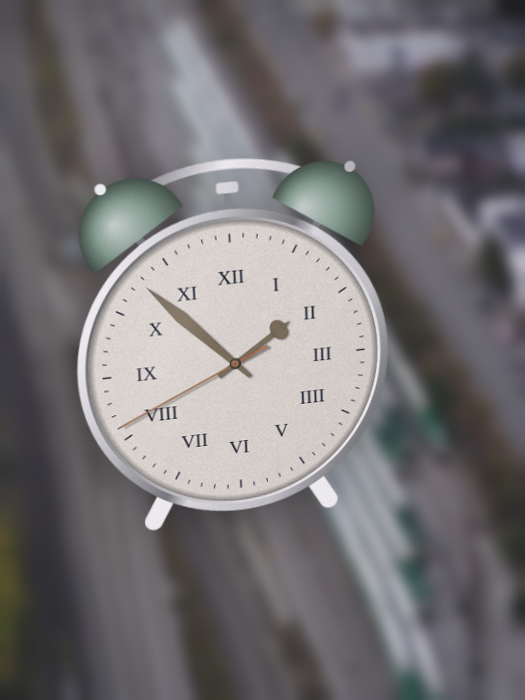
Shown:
h=1 m=52 s=41
